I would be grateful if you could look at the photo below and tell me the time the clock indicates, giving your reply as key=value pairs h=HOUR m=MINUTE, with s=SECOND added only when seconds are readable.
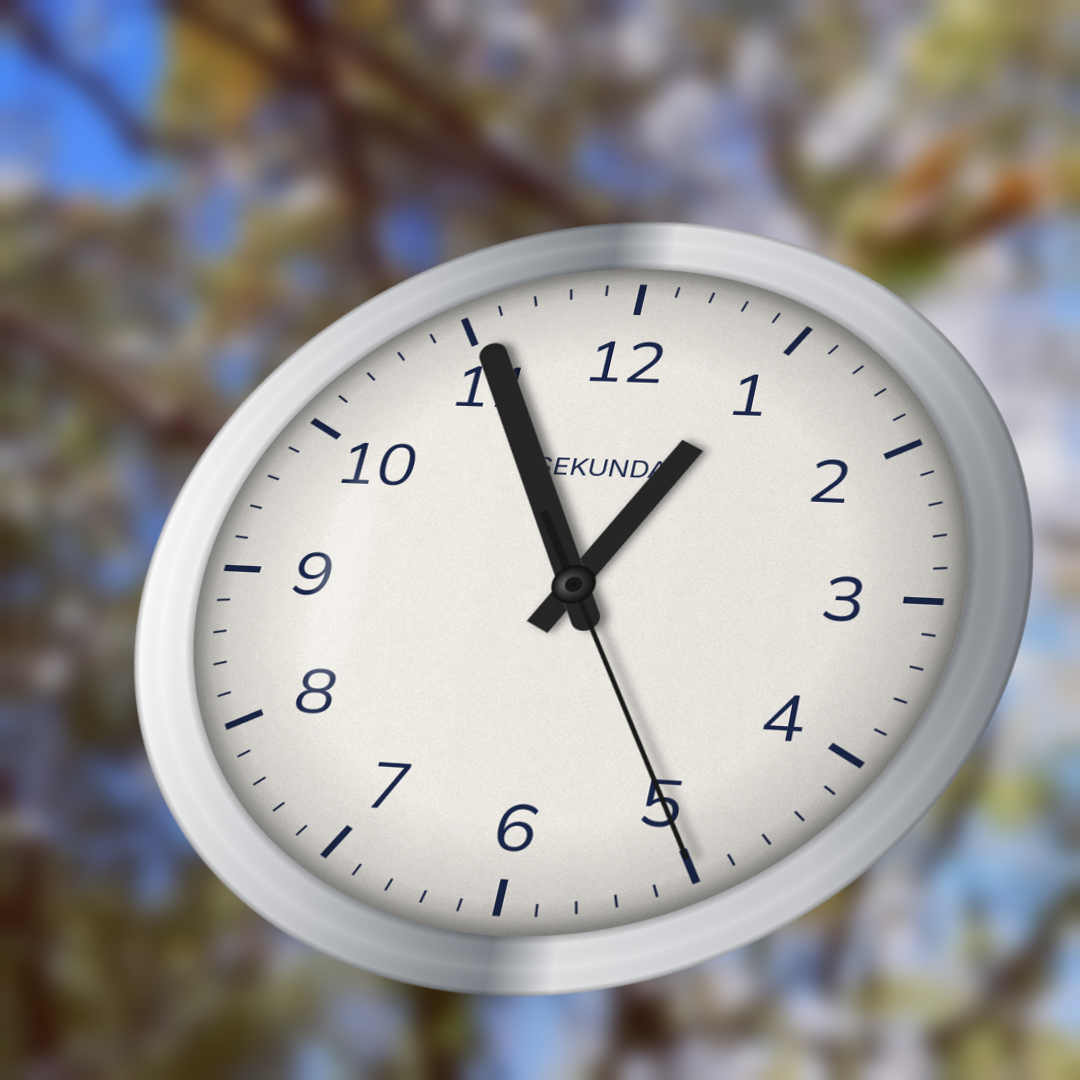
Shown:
h=12 m=55 s=25
